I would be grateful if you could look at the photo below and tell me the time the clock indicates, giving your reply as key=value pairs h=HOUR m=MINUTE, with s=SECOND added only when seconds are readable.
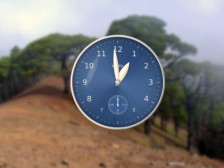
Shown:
h=12 m=59
